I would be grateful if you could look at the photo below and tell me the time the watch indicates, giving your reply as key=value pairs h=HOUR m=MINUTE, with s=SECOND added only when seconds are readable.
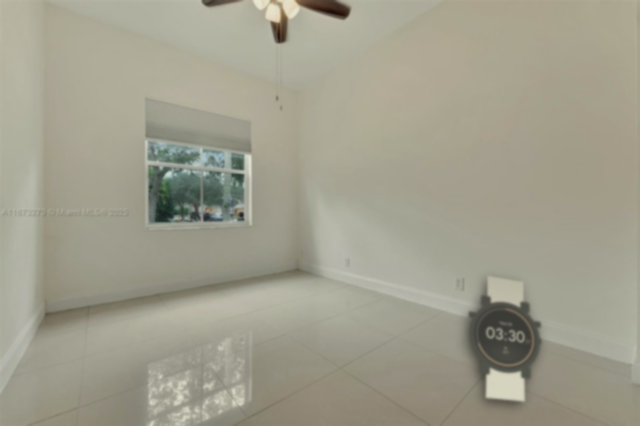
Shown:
h=3 m=30
